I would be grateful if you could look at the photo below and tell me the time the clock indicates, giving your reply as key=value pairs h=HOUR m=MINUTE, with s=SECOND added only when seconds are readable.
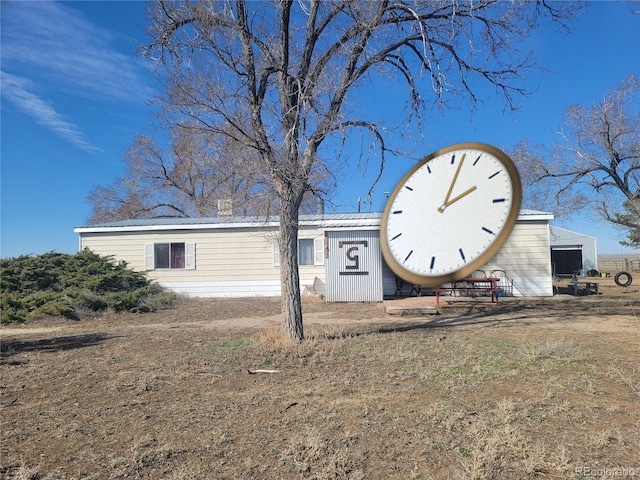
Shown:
h=2 m=2
